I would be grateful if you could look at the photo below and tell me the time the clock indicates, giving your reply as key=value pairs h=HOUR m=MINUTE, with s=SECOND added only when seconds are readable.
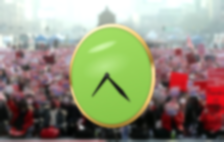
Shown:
h=7 m=22
